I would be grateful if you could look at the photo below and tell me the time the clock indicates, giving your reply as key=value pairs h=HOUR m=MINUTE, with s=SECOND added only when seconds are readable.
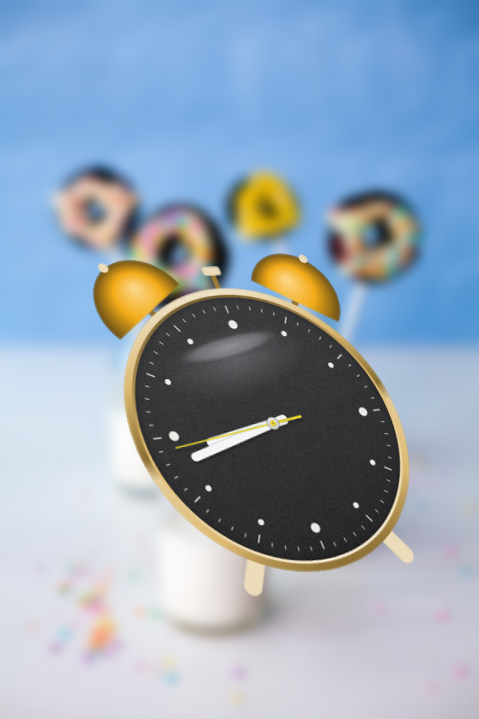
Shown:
h=8 m=42 s=44
